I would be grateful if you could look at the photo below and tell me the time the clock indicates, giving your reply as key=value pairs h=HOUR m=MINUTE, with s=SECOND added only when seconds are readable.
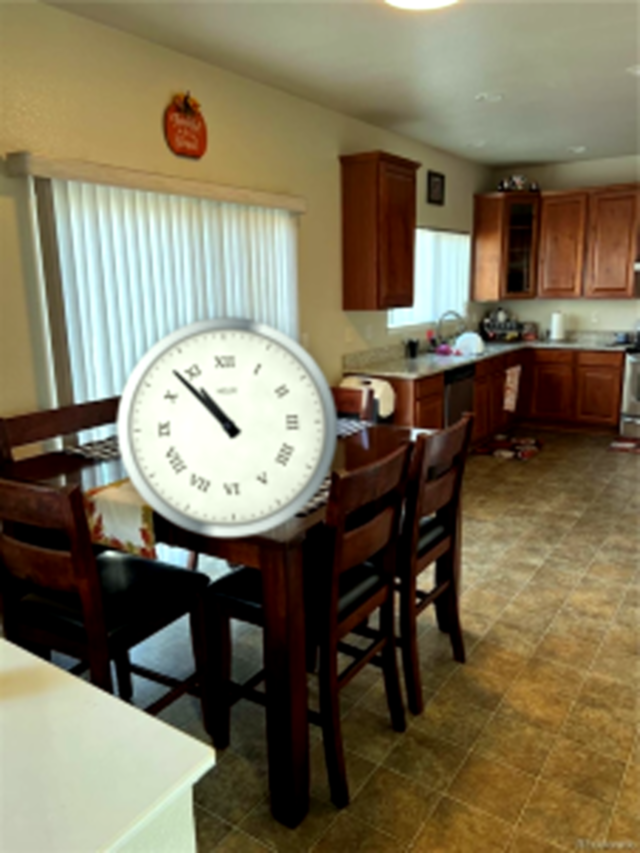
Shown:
h=10 m=53
